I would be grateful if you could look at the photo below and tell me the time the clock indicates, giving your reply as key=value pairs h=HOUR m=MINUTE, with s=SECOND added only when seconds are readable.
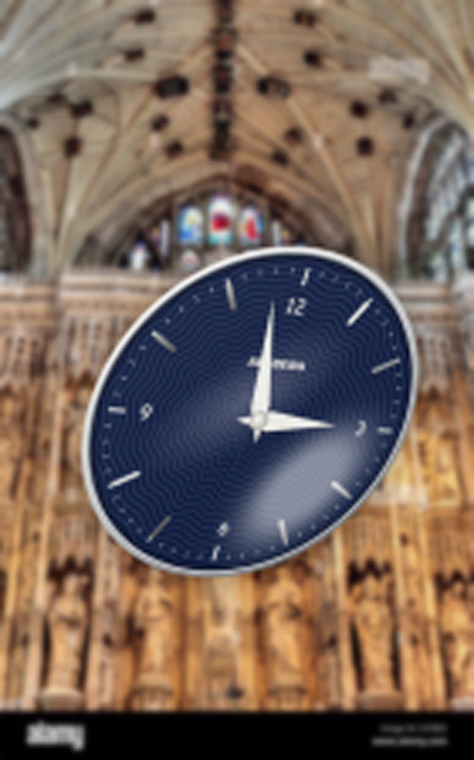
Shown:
h=2 m=58
